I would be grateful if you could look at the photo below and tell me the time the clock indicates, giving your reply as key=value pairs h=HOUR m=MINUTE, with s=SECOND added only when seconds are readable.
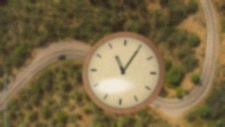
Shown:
h=11 m=5
